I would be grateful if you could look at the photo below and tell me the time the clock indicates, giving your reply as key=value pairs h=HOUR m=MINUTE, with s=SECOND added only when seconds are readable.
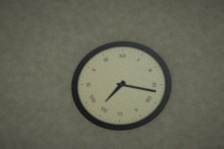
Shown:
h=7 m=17
